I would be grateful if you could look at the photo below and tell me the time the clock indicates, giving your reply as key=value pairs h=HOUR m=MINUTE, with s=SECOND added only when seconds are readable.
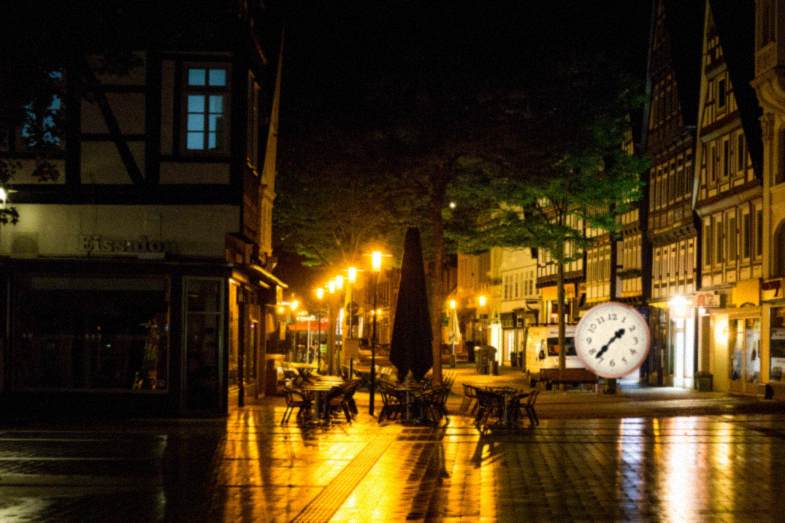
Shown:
h=1 m=37
